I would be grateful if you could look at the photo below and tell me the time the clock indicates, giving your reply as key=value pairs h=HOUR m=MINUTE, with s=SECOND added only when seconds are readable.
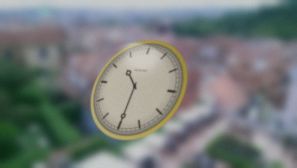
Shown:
h=10 m=30
